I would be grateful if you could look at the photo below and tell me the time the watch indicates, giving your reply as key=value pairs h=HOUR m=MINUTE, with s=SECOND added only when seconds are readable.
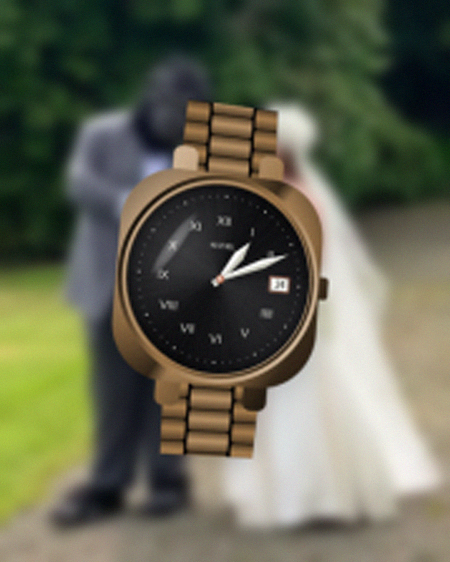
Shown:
h=1 m=11
